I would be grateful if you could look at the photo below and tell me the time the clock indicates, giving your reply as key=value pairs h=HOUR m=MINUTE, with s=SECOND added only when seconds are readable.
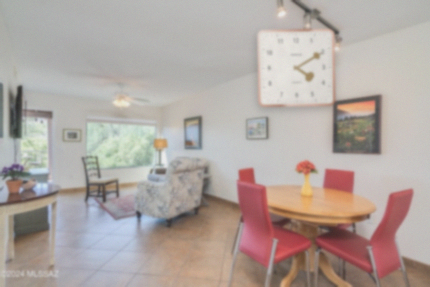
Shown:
h=4 m=10
